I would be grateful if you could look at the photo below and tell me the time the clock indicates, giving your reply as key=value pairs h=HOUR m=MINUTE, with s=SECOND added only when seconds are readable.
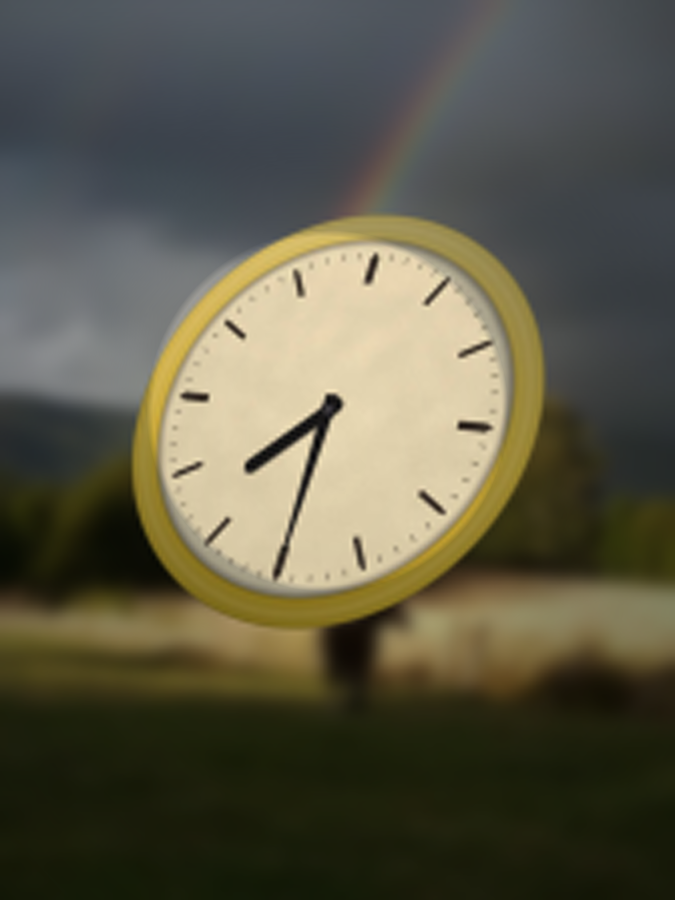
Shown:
h=7 m=30
